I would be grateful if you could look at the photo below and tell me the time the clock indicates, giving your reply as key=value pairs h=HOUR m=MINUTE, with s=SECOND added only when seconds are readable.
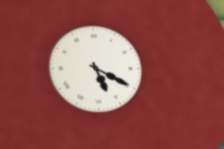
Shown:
h=5 m=20
